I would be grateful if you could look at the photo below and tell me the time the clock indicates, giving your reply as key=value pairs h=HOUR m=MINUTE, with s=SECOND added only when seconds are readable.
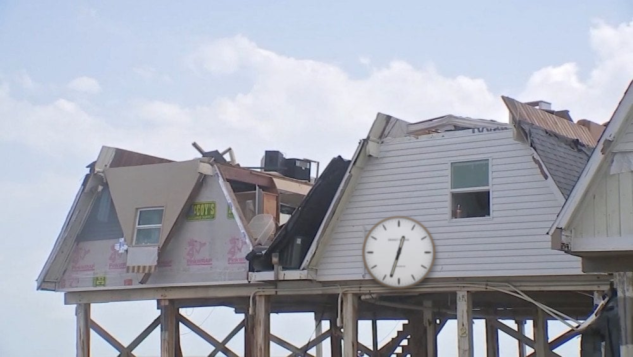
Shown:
h=12 m=33
